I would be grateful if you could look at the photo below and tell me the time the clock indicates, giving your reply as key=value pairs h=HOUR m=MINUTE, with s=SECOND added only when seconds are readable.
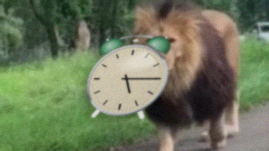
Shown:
h=5 m=15
